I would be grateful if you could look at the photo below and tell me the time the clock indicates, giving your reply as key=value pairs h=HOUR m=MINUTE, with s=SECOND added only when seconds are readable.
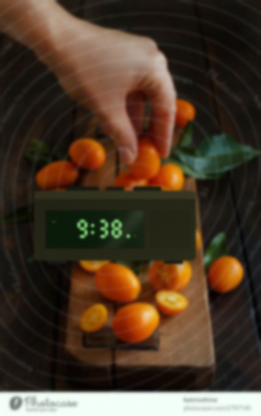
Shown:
h=9 m=38
